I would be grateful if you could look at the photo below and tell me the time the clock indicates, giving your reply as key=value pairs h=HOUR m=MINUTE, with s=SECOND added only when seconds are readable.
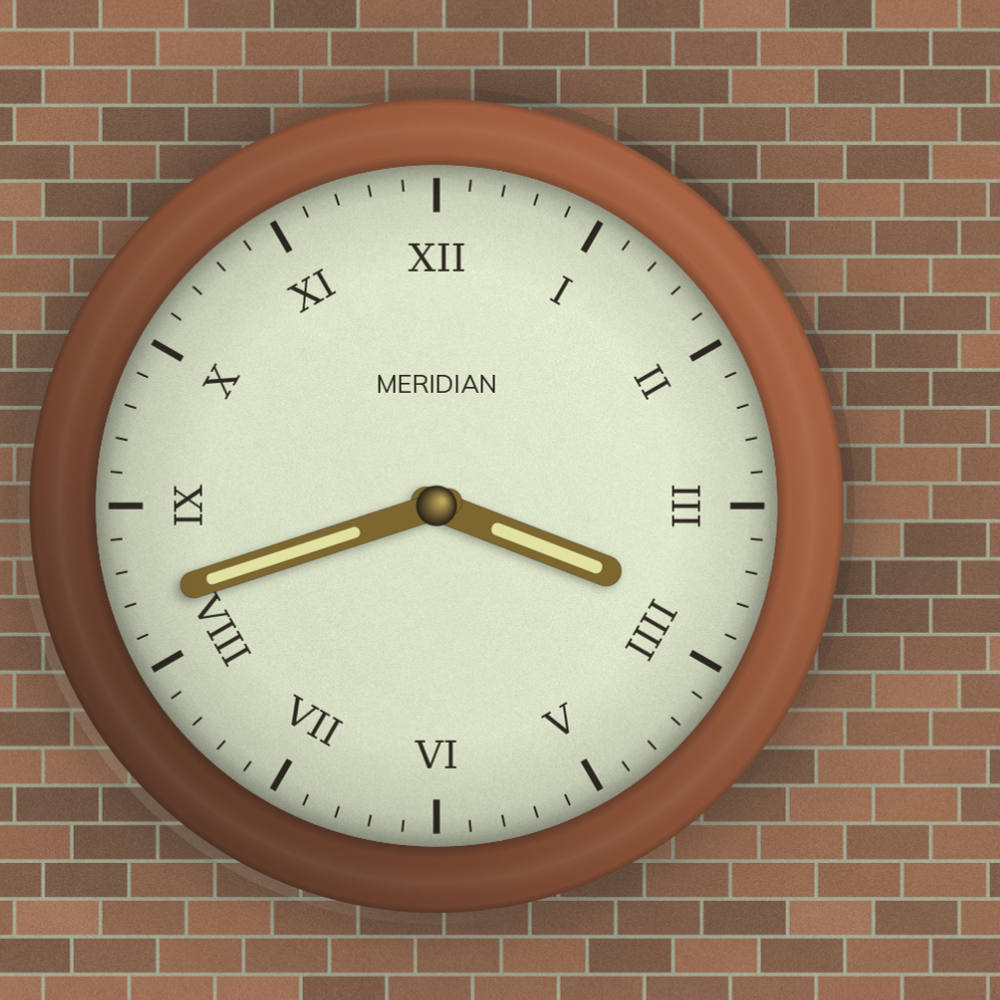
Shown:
h=3 m=42
